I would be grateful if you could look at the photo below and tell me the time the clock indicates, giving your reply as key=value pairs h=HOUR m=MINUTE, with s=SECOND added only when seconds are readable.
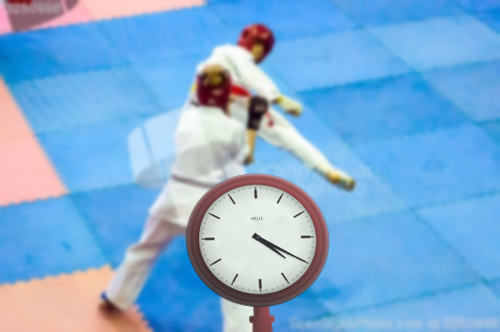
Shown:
h=4 m=20
